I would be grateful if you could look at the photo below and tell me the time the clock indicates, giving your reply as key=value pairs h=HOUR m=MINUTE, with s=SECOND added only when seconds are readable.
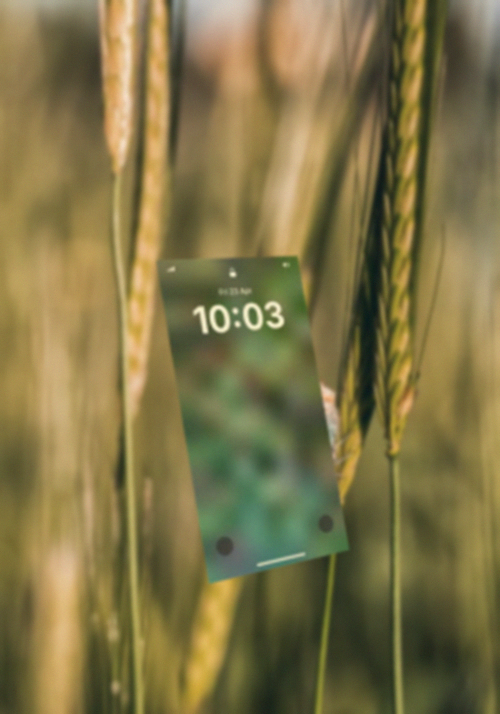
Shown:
h=10 m=3
